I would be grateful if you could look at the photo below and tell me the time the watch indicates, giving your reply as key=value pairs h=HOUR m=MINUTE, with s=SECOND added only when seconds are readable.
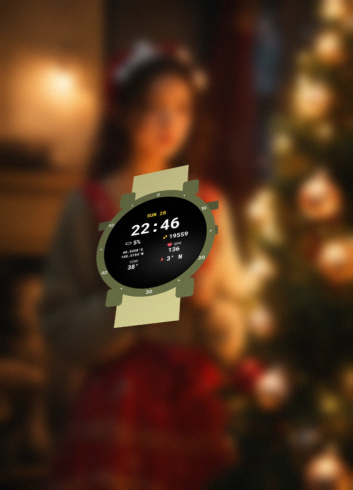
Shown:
h=22 m=46
